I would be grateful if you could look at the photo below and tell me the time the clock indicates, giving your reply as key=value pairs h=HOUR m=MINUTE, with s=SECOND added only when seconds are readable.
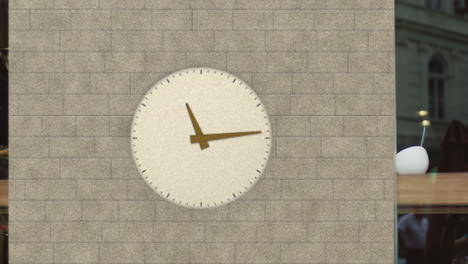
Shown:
h=11 m=14
